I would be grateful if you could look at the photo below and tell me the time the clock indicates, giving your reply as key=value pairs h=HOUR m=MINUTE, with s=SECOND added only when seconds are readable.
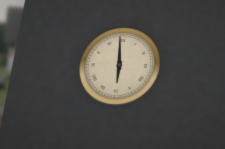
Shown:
h=5 m=59
